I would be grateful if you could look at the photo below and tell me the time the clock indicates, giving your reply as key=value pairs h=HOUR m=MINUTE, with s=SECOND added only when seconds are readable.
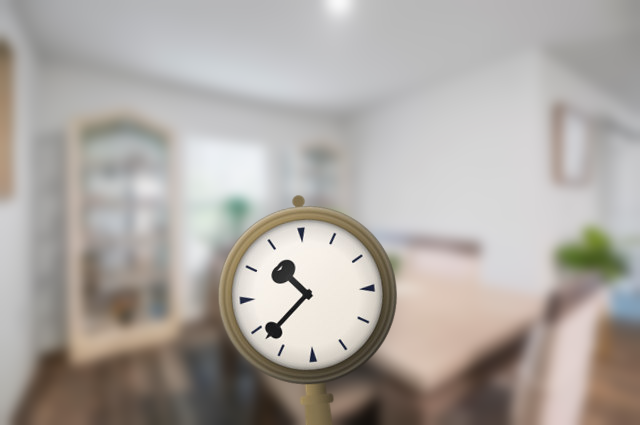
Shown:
h=10 m=38
